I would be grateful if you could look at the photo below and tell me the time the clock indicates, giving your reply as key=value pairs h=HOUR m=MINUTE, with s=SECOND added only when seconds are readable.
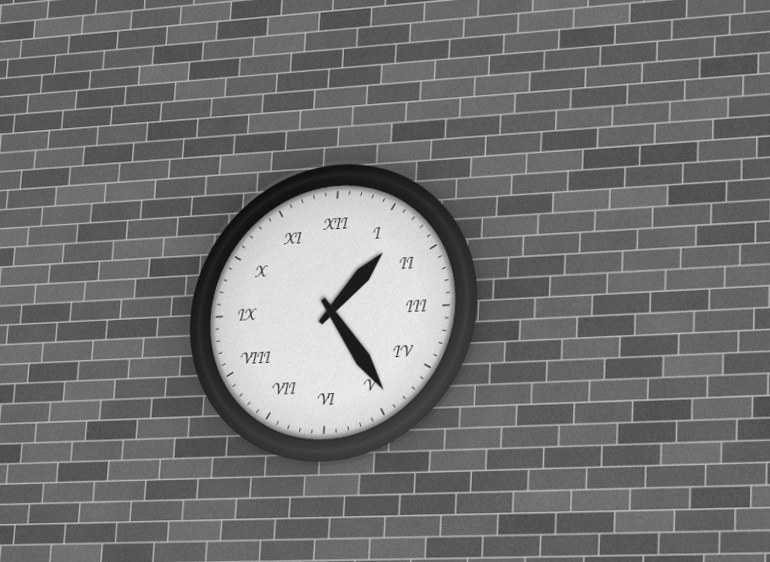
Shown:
h=1 m=24
